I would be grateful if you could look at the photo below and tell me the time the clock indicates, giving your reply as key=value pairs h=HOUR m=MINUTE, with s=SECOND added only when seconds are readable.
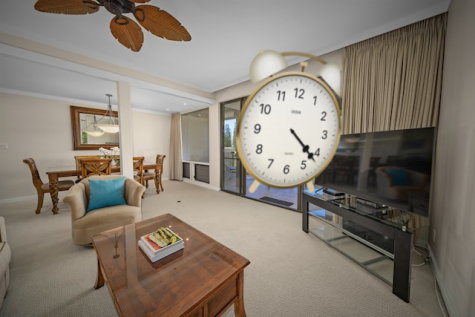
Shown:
h=4 m=22
